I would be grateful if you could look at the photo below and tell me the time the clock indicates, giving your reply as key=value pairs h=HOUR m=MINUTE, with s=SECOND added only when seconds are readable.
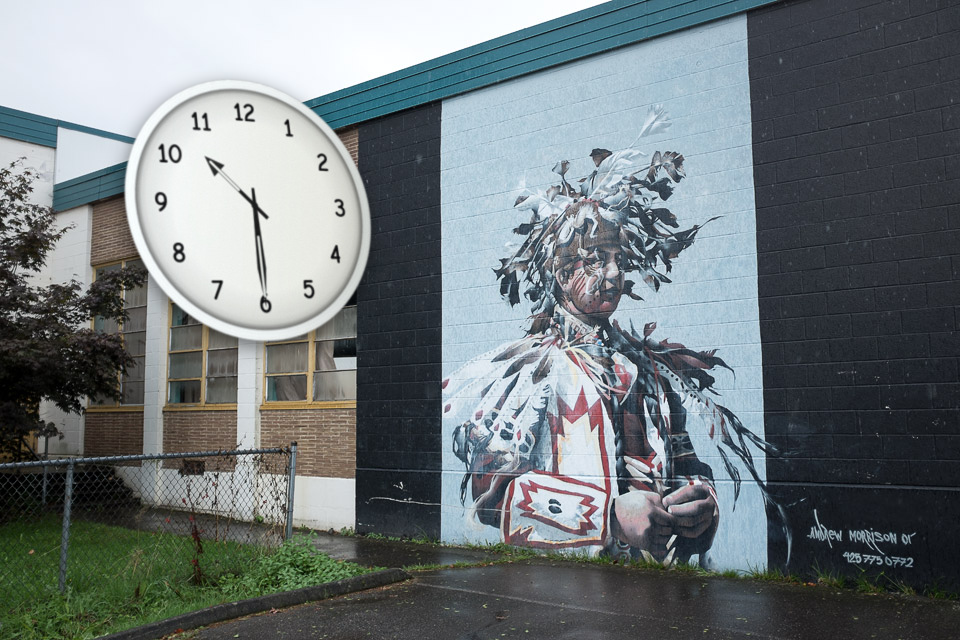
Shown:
h=10 m=30
